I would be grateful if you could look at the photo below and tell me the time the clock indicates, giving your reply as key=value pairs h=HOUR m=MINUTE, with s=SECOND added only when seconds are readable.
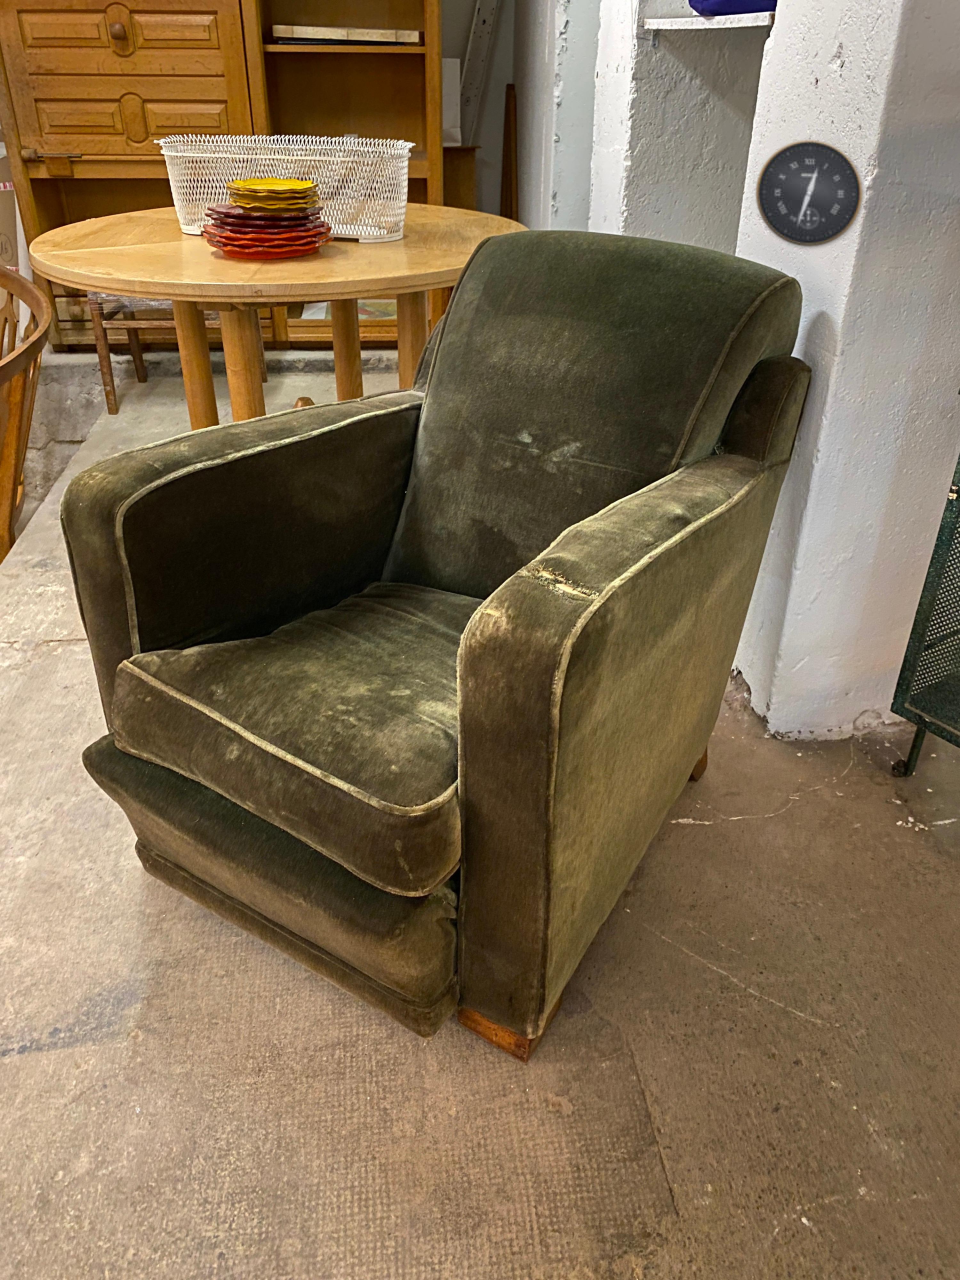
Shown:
h=12 m=33
